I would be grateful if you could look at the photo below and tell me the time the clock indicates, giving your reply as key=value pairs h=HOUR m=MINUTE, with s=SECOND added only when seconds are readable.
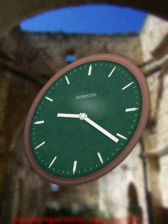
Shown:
h=9 m=21
